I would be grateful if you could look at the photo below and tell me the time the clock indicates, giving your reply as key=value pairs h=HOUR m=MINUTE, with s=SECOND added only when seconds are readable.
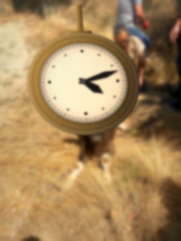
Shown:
h=4 m=12
